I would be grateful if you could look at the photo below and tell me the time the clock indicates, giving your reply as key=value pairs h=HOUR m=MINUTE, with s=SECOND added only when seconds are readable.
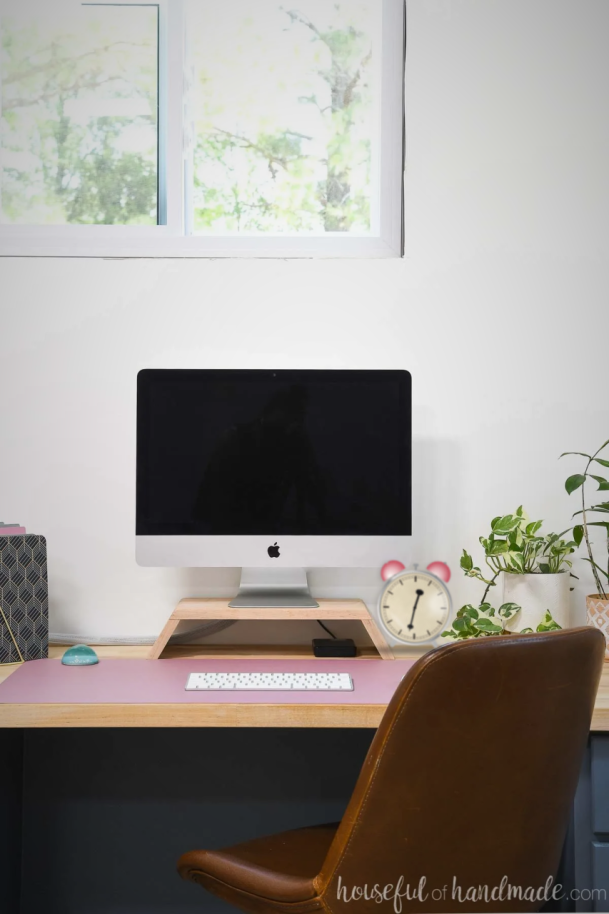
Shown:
h=12 m=32
